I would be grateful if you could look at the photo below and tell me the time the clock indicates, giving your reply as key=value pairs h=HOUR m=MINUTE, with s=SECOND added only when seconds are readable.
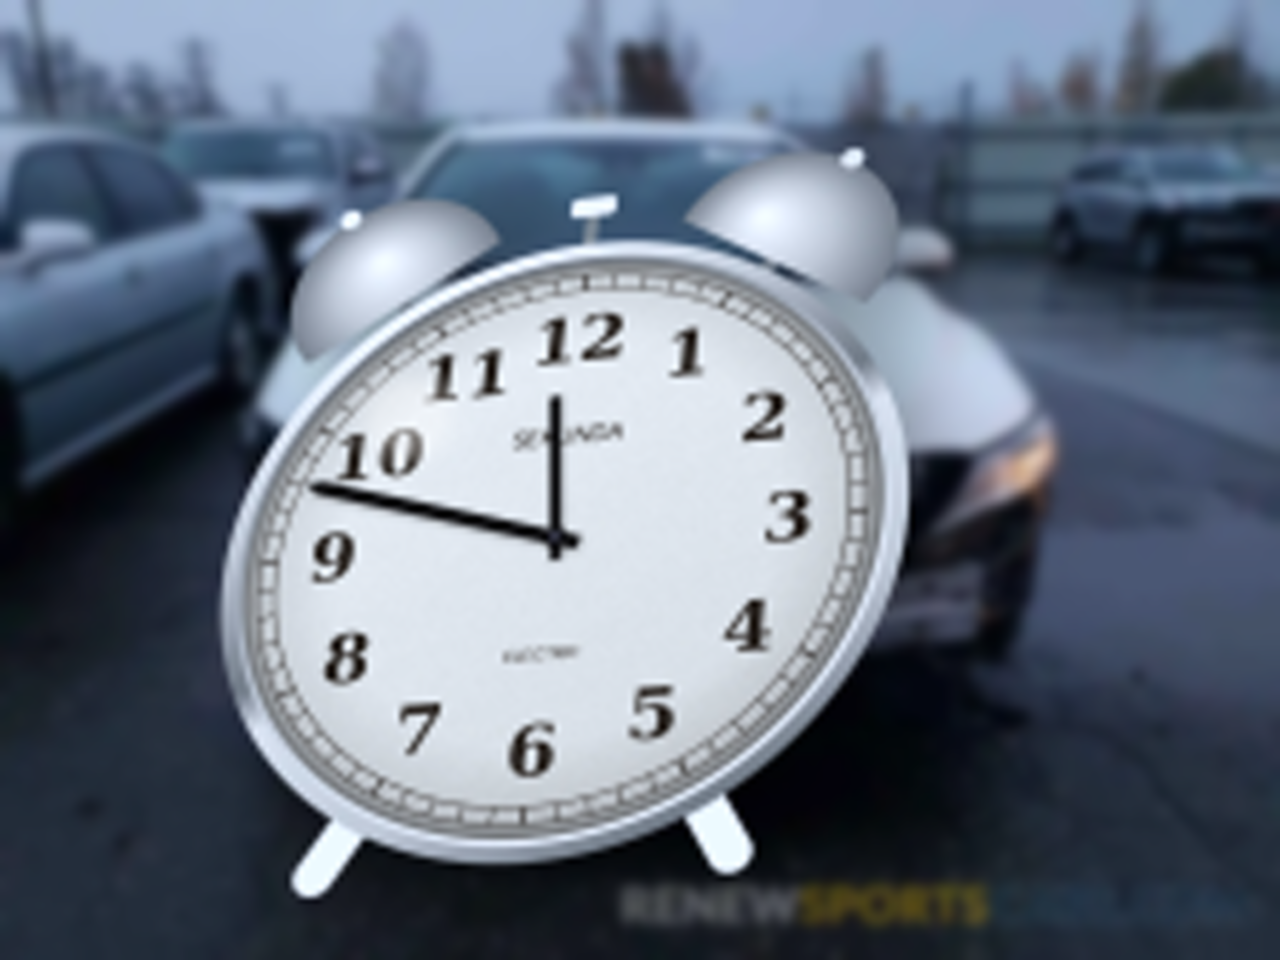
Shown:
h=11 m=48
